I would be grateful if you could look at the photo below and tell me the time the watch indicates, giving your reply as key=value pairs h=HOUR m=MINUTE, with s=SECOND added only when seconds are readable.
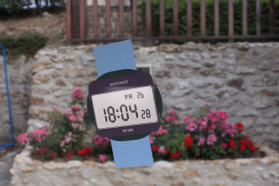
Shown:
h=18 m=4 s=28
